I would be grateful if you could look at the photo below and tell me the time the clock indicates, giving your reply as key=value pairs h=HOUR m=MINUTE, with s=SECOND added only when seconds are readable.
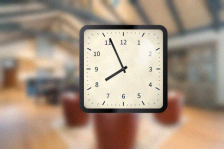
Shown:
h=7 m=56
